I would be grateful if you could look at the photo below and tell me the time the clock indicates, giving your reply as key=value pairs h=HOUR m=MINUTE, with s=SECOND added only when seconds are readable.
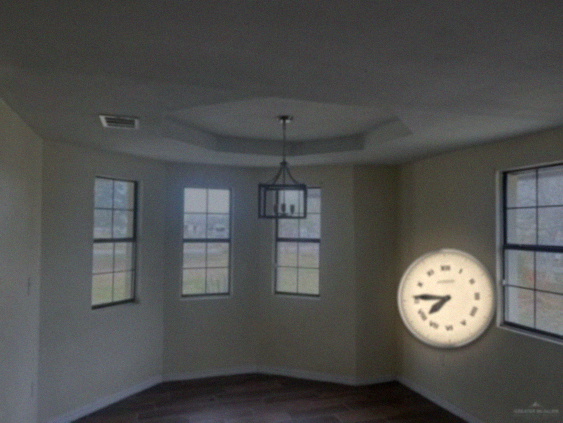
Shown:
h=7 m=46
